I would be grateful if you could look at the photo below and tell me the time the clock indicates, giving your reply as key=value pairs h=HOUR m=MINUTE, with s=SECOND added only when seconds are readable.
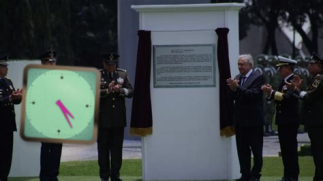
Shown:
h=4 m=25
